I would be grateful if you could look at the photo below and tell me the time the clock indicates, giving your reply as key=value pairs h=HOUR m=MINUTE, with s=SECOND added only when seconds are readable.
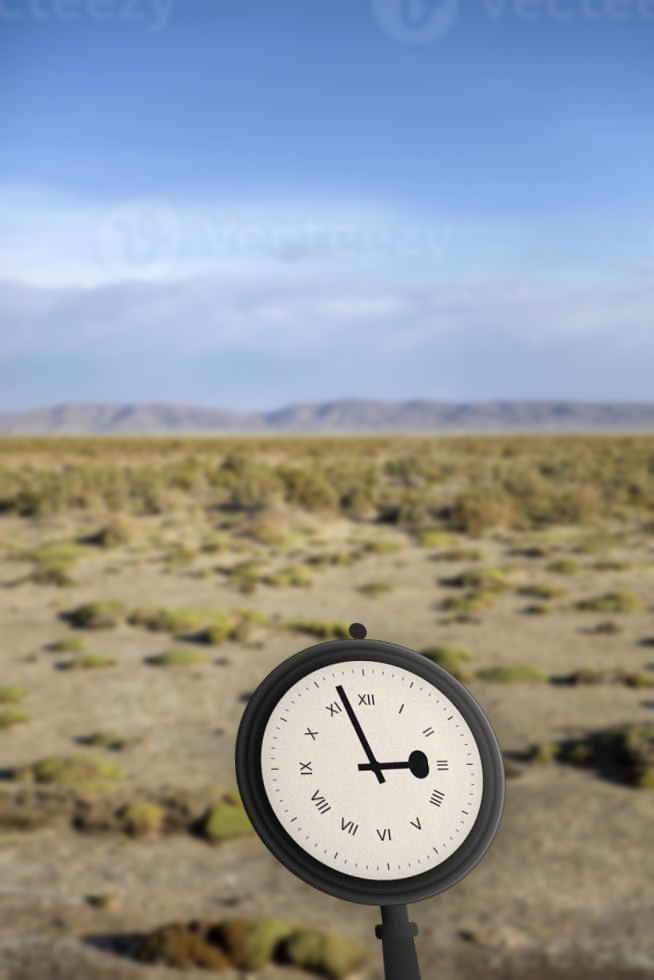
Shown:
h=2 m=57
